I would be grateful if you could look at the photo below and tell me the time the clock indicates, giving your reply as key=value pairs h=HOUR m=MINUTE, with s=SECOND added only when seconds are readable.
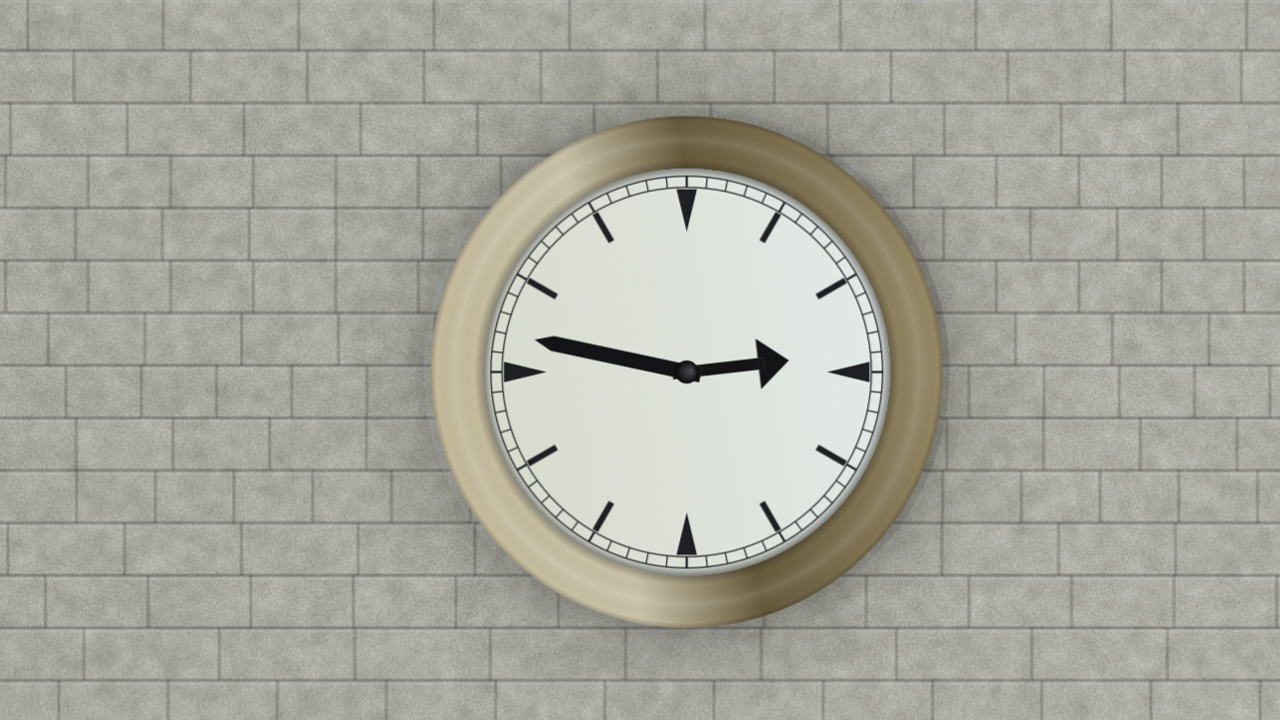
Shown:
h=2 m=47
